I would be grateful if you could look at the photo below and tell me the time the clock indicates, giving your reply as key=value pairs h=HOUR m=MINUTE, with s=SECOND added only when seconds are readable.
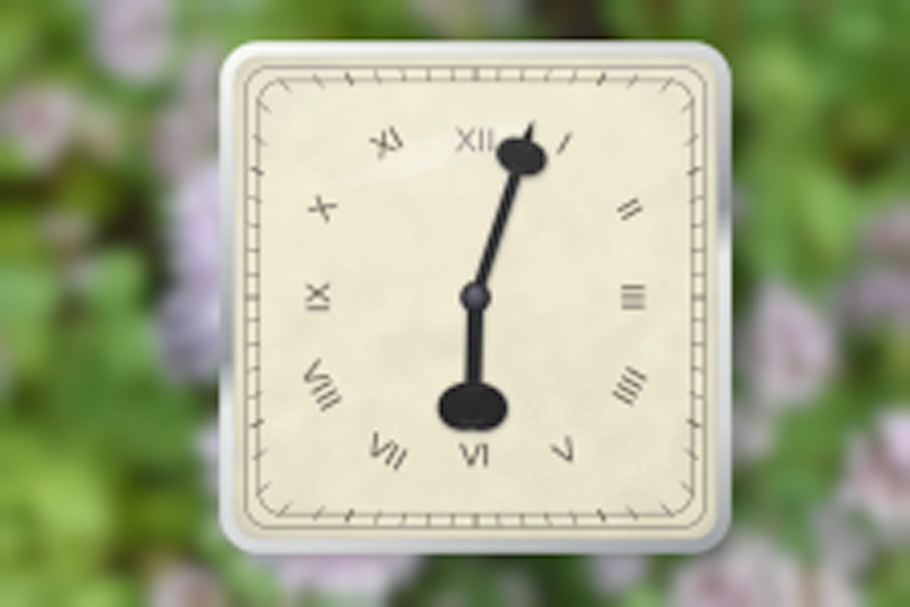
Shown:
h=6 m=3
